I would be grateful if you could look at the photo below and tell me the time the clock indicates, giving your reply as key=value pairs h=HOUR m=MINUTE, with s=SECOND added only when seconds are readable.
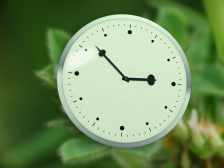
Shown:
h=2 m=52
